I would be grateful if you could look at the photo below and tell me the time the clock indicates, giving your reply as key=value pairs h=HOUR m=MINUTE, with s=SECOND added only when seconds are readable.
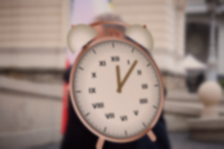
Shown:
h=12 m=7
